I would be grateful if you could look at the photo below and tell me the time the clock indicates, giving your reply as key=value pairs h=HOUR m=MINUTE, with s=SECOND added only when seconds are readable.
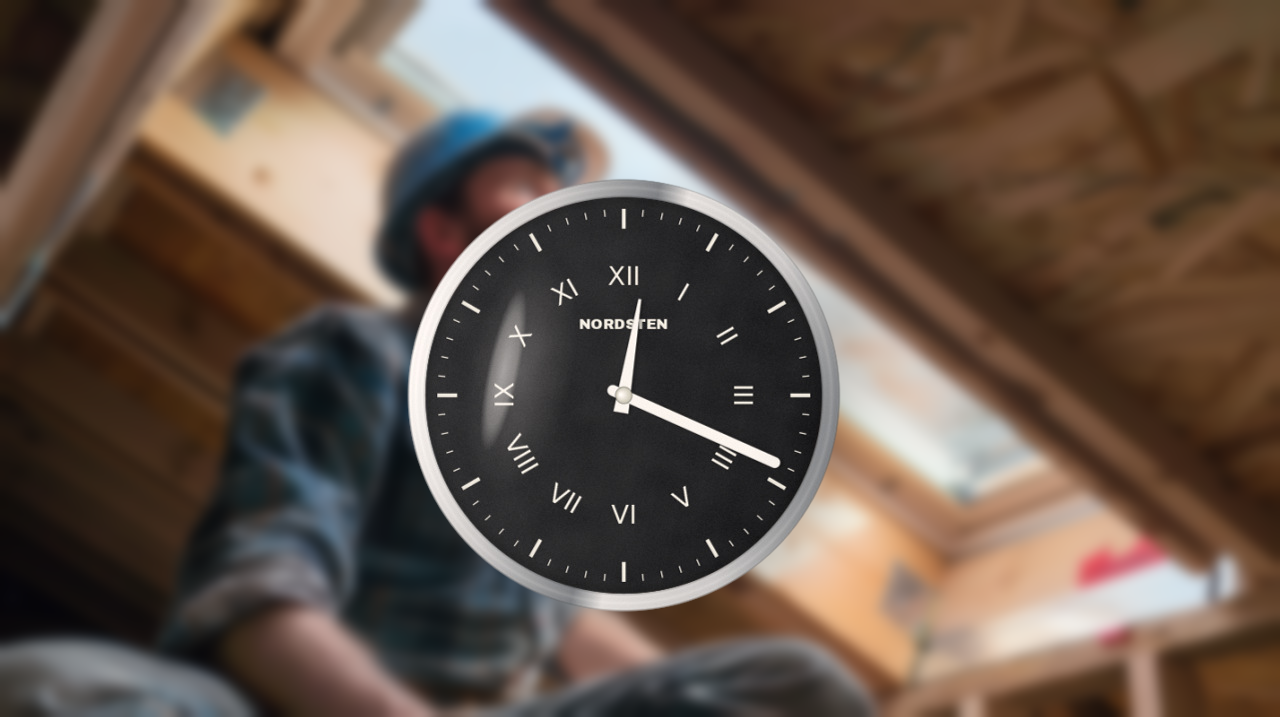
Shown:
h=12 m=19
